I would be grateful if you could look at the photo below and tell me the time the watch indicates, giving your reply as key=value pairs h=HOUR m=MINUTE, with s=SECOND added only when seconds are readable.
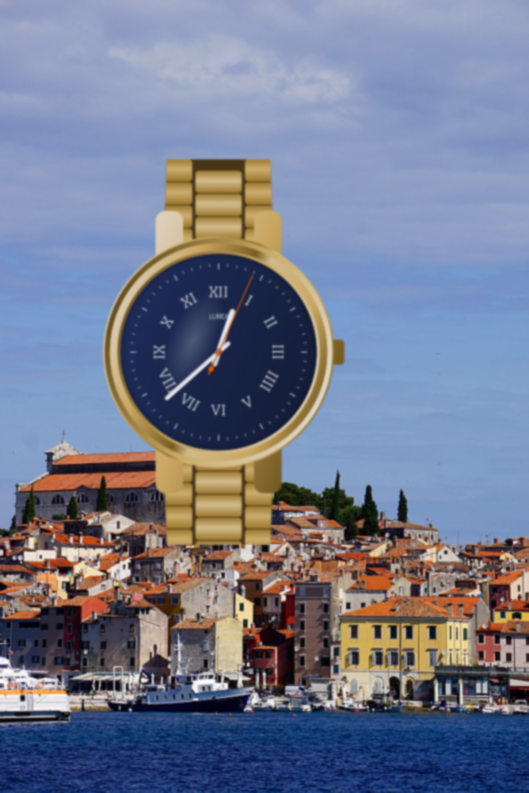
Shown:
h=12 m=38 s=4
